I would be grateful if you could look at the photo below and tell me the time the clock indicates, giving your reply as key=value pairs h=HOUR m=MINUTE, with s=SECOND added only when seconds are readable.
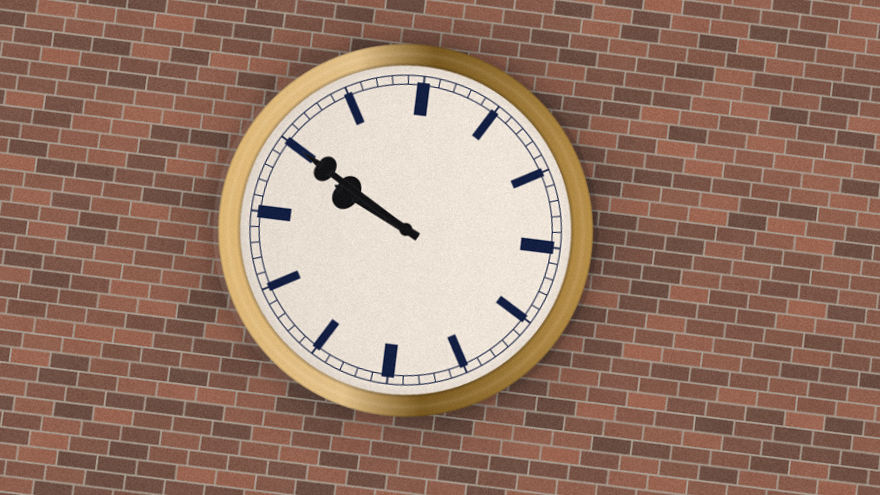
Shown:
h=9 m=50
